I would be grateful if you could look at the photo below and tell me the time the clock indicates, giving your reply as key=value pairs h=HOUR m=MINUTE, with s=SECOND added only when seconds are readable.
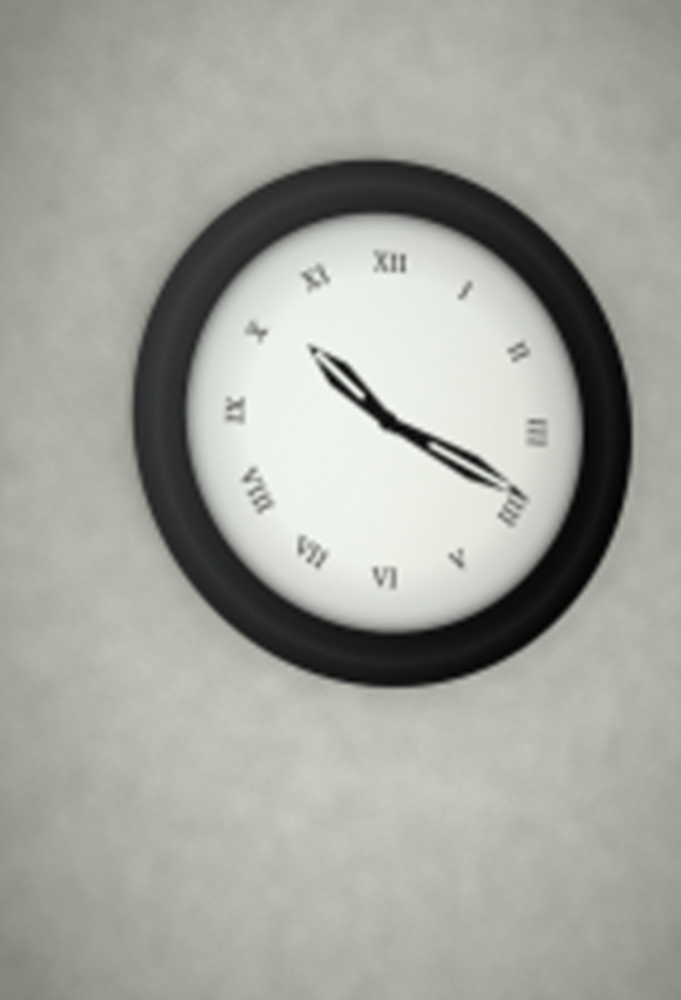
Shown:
h=10 m=19
